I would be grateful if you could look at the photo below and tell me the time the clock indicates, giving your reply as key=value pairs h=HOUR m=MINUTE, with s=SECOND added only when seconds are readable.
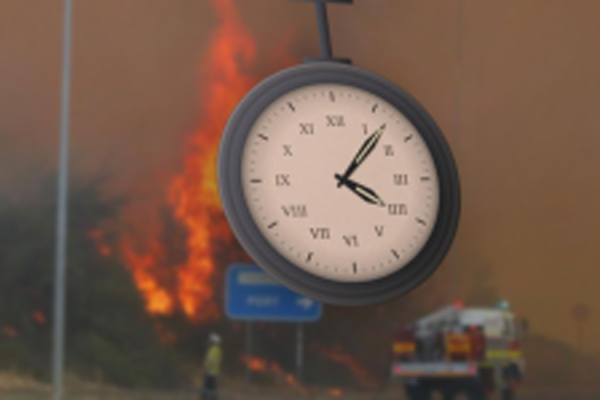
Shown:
h=4 m=7
